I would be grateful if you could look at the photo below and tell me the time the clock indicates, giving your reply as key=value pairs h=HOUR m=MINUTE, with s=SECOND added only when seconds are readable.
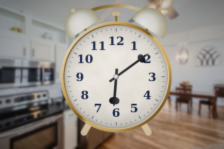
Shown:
h=6 m=9
